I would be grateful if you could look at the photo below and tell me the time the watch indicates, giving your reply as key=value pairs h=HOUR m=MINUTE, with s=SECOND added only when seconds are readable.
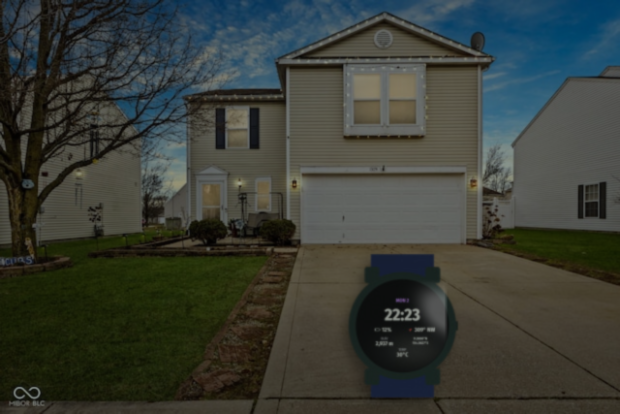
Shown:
h=22 m=23
